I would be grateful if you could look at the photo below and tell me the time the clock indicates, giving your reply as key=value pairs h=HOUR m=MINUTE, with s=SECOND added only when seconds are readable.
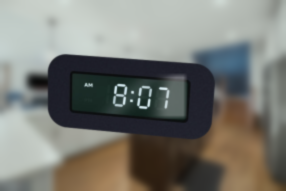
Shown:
h=8 m=7
